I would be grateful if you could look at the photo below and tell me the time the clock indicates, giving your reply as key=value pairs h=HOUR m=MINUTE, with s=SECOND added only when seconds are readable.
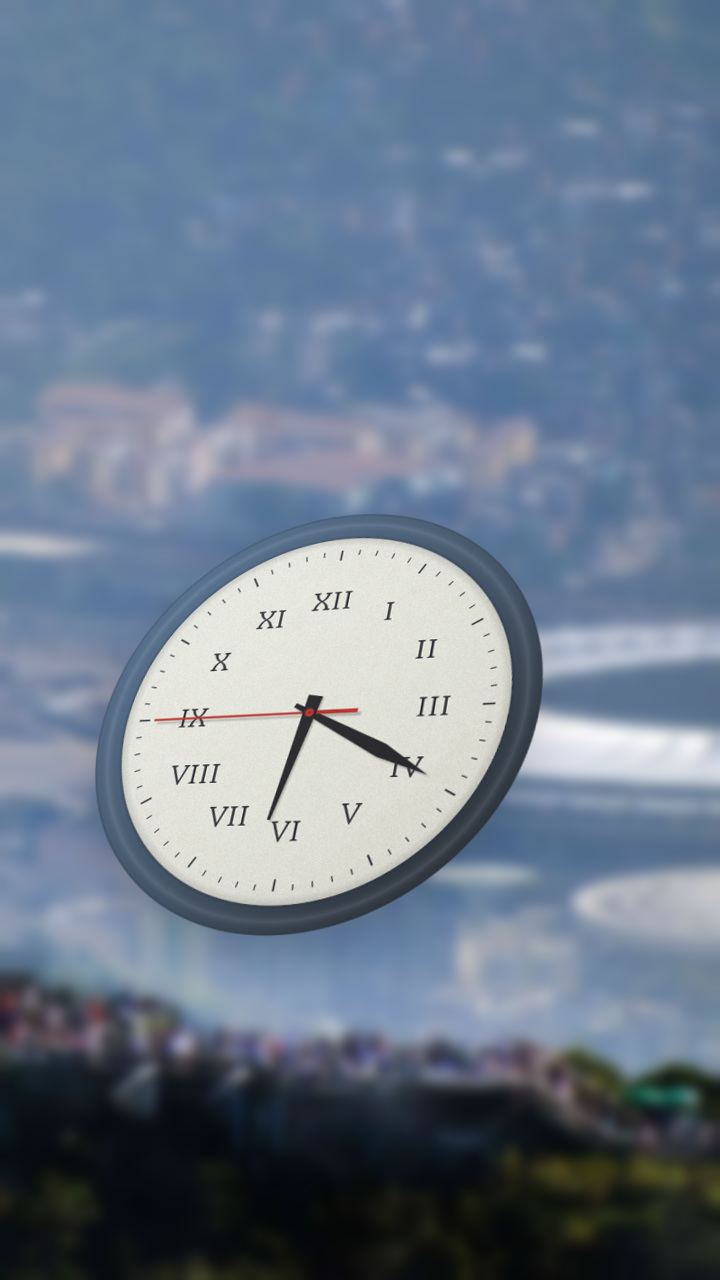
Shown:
h=6 m=19 s=45
